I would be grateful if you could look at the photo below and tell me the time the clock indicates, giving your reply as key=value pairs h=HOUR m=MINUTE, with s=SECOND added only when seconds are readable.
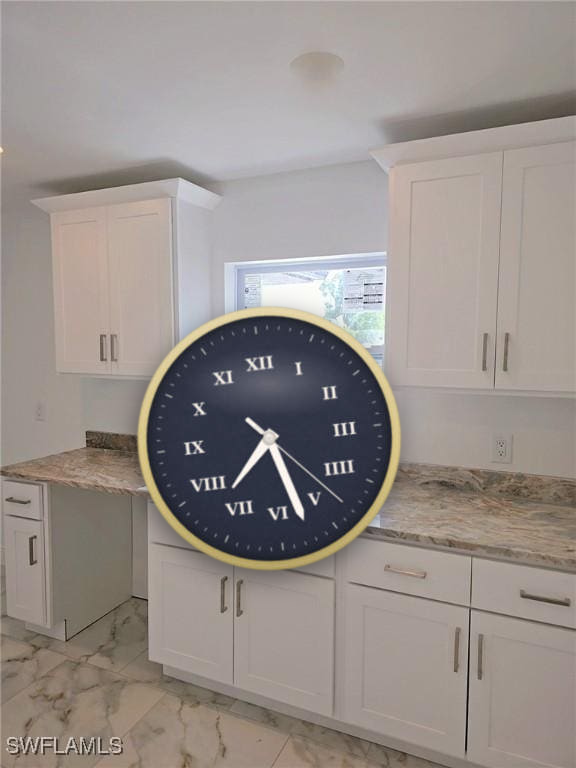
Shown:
h=7 m=27 s=23
